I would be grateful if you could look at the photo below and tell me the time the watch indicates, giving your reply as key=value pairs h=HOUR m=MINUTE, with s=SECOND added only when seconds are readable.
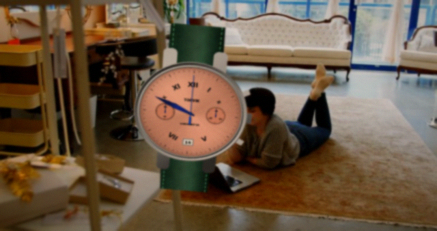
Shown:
h=9 m=49
